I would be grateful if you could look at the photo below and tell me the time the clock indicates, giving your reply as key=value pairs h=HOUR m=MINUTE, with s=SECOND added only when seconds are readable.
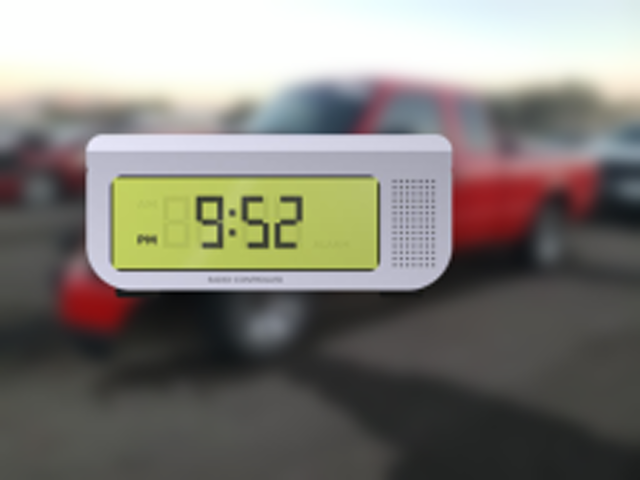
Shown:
h=9 m=52
